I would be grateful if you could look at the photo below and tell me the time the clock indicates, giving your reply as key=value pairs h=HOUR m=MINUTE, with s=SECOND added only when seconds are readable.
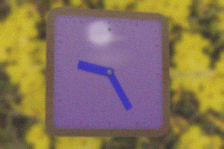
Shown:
h=9 m=25
